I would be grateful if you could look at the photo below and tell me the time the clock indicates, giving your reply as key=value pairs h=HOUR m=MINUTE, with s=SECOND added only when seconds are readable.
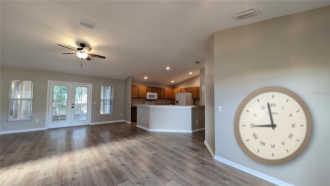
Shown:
h=8 m=58
